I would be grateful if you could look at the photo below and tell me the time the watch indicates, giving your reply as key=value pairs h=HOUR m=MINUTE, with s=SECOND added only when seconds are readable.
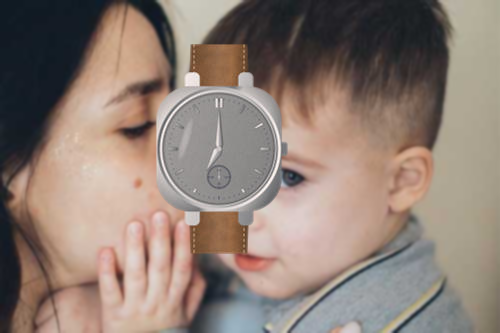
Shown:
h=7 m=0
